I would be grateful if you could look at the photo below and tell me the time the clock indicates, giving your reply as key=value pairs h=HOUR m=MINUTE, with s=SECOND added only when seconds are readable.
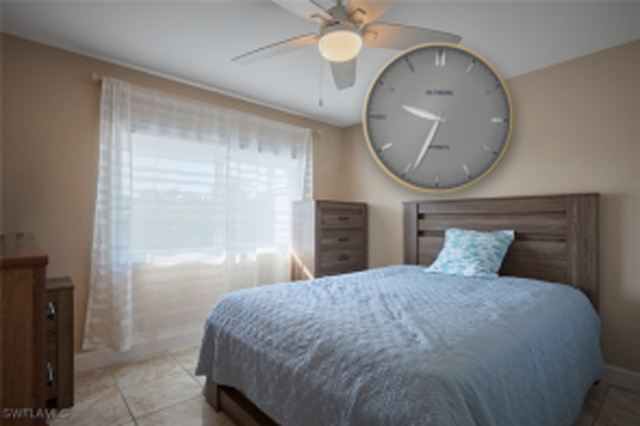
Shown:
h=9 m=34
